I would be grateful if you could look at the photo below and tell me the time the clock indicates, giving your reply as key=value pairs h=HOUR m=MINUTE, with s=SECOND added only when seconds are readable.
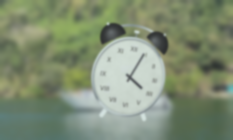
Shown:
h=4 m=4
